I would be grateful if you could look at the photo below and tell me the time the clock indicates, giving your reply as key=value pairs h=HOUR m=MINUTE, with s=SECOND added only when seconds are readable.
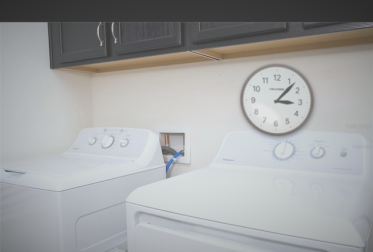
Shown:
h=3 m=7
